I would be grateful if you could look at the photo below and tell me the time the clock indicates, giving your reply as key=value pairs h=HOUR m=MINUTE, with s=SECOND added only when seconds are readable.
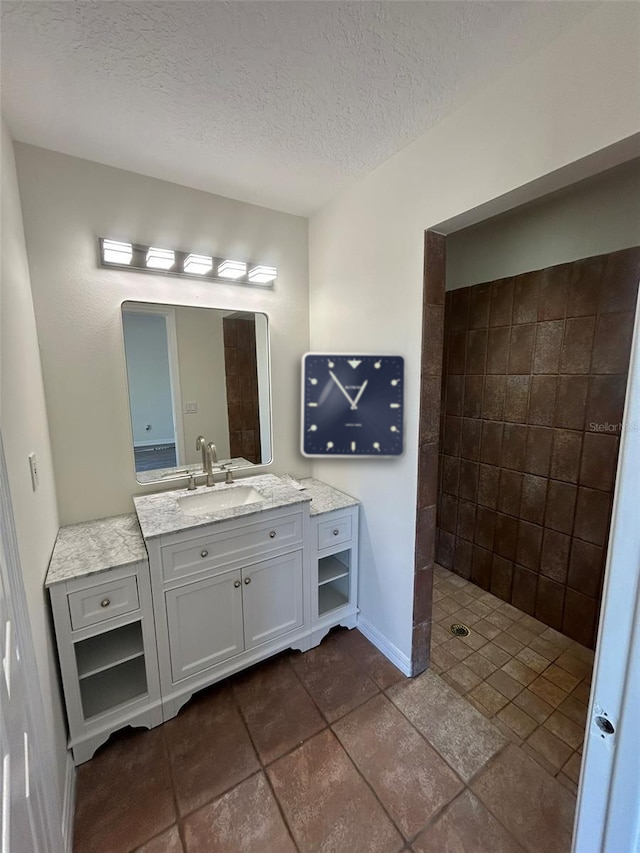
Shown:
h=12 m=54
